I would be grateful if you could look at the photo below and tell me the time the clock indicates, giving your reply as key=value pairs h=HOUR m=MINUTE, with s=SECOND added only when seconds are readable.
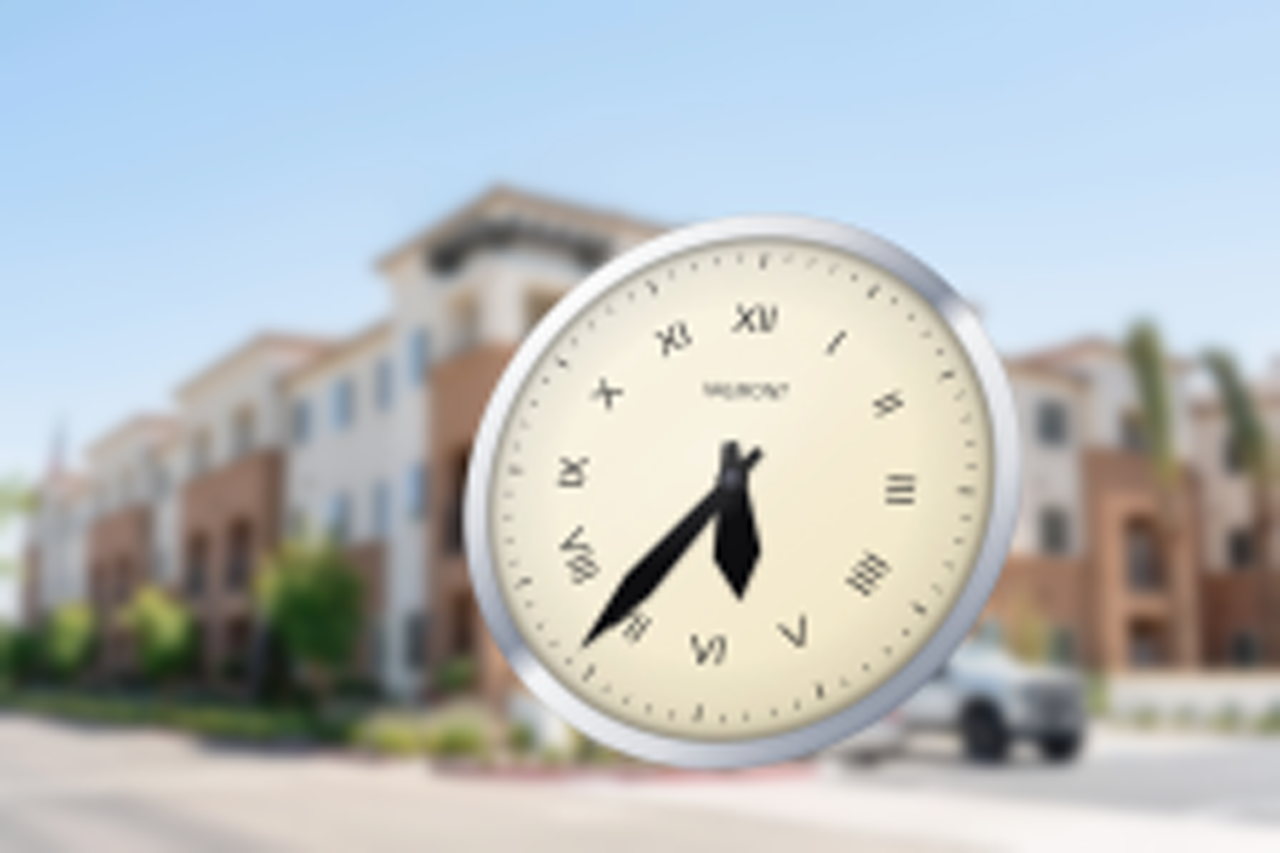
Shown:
h=5 m=36
